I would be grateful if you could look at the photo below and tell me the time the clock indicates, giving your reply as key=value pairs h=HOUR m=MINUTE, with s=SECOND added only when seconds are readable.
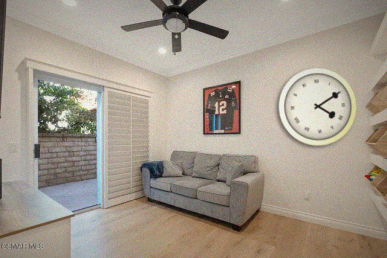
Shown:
h=4 m=10
